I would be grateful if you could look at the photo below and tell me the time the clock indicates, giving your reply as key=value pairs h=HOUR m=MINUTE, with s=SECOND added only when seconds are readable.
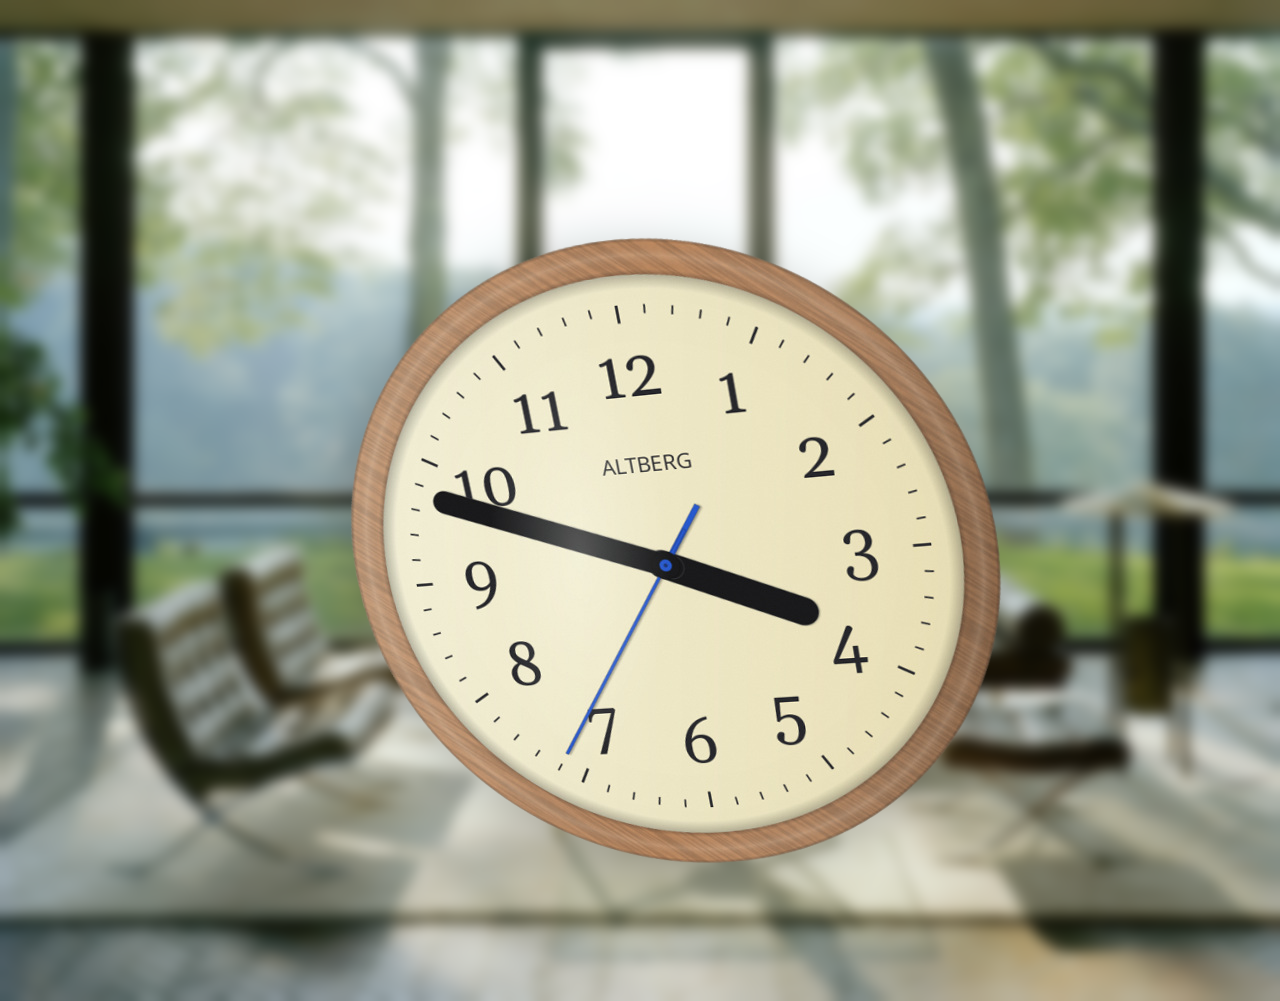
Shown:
h=3 m=48 s=36
